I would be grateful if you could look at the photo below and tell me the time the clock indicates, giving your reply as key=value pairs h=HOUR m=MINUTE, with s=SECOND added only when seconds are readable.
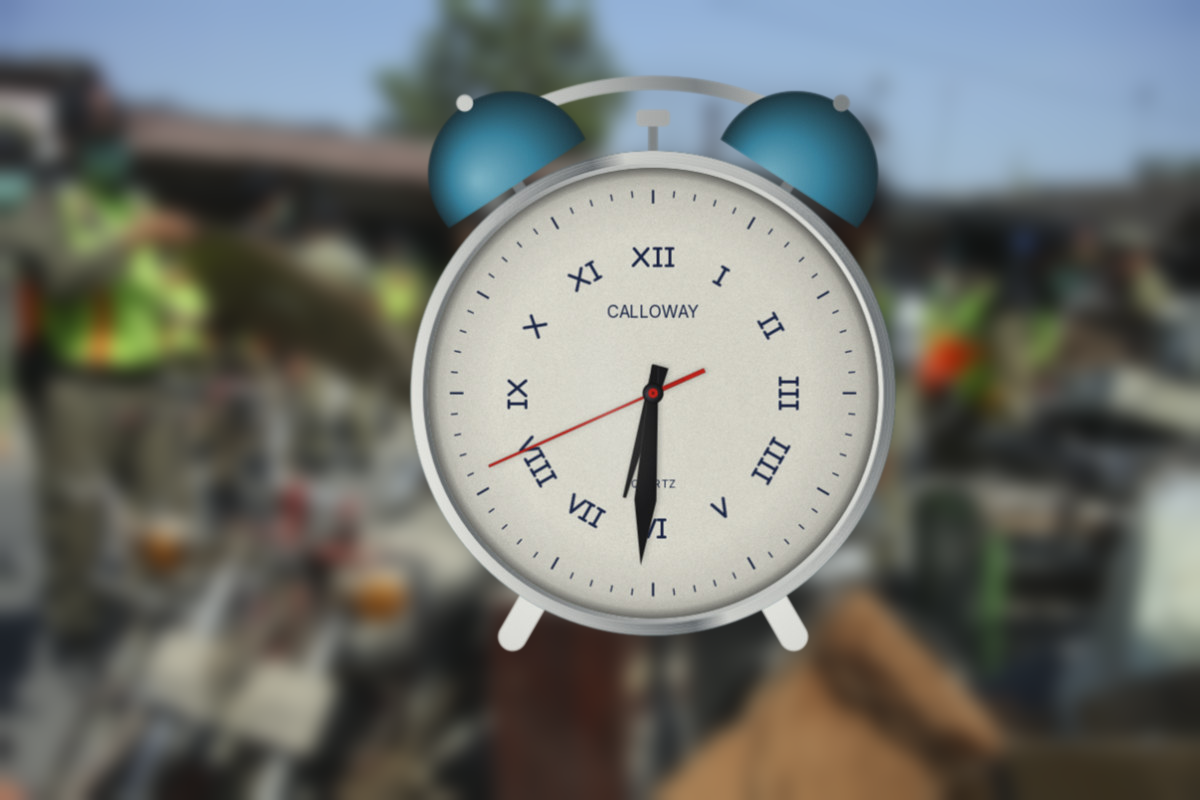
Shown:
h=6 m=30 s=41
